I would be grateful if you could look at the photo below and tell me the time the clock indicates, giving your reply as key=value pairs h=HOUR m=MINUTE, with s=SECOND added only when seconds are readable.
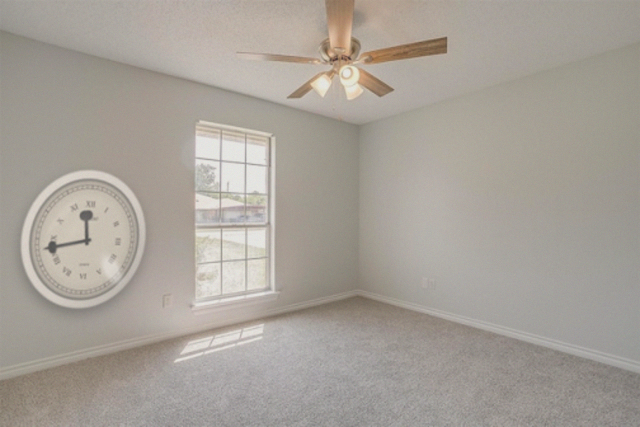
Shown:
h=11 m=43
